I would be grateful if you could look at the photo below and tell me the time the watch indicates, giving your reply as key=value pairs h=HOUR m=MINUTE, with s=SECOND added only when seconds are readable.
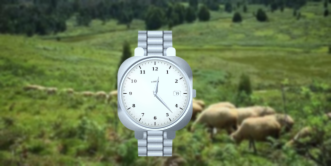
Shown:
h=12 m=23
